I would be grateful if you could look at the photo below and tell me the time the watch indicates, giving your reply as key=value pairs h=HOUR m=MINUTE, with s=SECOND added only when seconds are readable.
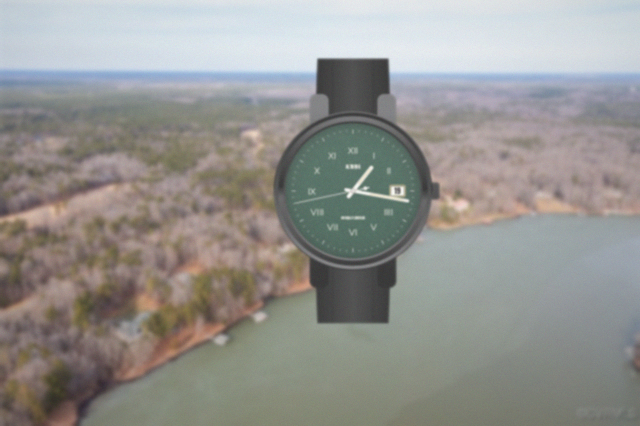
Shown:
h=1 m=16 s=43
